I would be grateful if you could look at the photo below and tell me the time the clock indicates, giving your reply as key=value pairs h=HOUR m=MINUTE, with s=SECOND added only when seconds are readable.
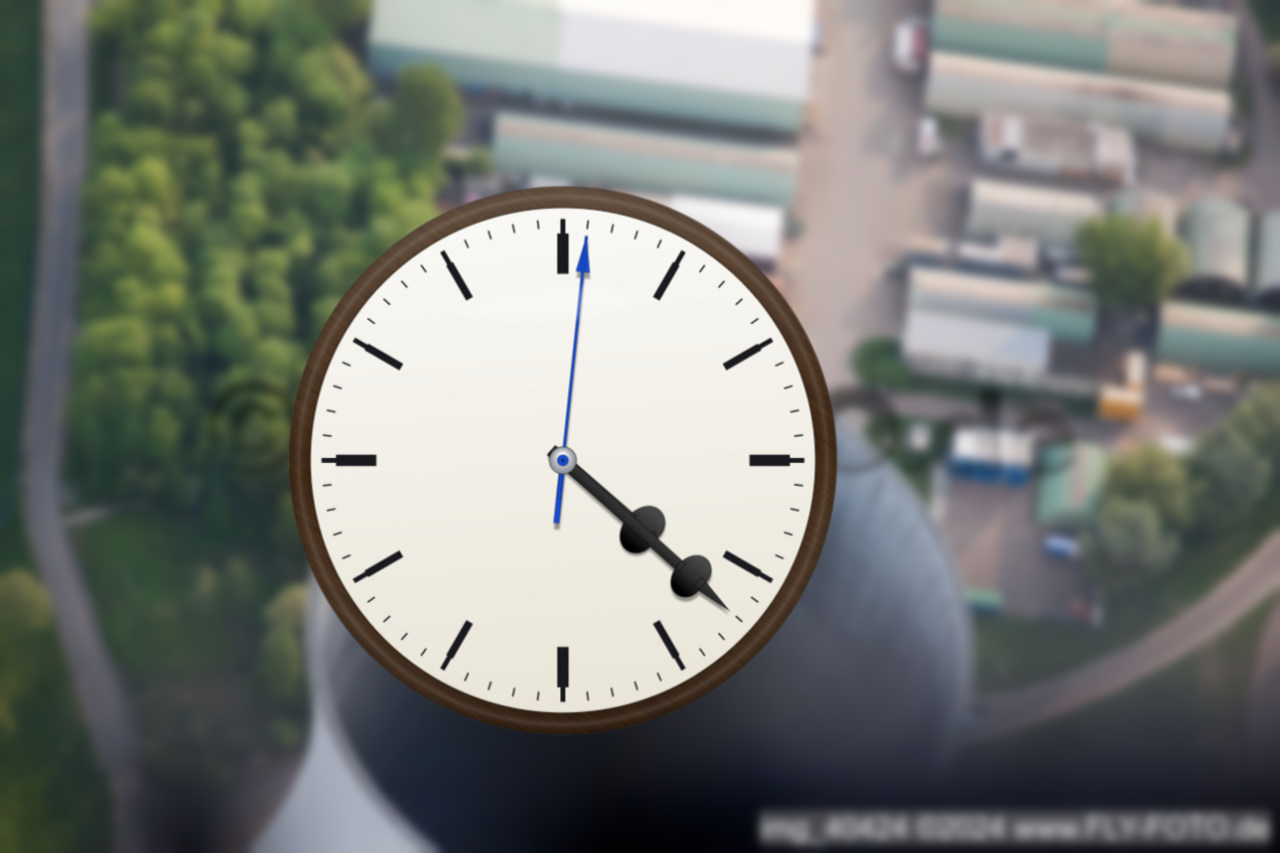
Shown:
h=4 m=22 s=1
